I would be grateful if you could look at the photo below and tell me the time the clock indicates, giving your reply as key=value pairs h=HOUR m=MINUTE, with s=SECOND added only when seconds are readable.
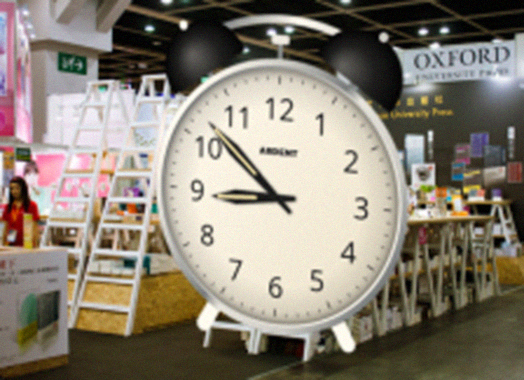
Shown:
h=8 m=52
